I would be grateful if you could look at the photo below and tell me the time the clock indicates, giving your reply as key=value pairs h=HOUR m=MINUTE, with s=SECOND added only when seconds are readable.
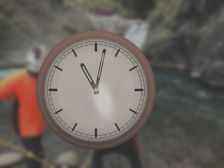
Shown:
h=11 m=2
